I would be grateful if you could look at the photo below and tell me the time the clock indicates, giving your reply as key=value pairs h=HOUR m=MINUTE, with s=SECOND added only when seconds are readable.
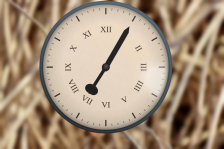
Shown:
h=7 m=5
